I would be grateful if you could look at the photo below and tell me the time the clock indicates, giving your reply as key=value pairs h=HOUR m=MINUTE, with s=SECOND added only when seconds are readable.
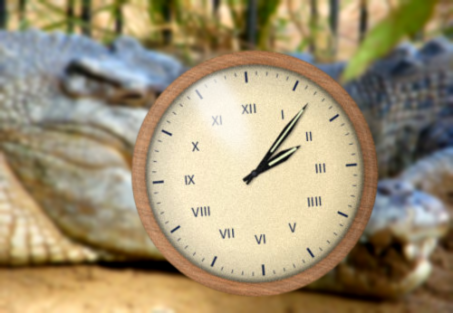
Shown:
h=2 m=7
